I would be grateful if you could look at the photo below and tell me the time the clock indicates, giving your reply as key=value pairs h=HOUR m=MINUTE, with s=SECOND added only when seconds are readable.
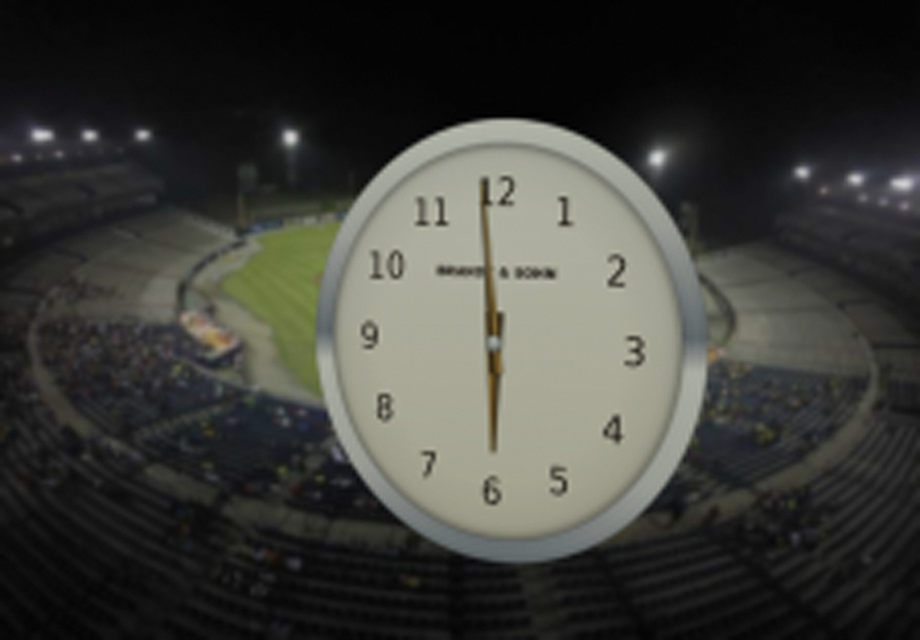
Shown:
h=5 m=59
